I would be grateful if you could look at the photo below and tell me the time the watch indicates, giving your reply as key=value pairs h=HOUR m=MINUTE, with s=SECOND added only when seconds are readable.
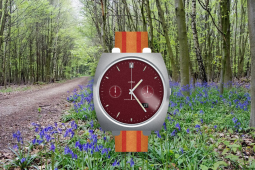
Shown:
h=1 m=24
